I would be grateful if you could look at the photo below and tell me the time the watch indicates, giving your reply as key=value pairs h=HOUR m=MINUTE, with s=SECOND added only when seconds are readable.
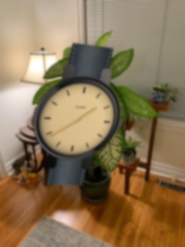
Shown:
h=1 m=39
